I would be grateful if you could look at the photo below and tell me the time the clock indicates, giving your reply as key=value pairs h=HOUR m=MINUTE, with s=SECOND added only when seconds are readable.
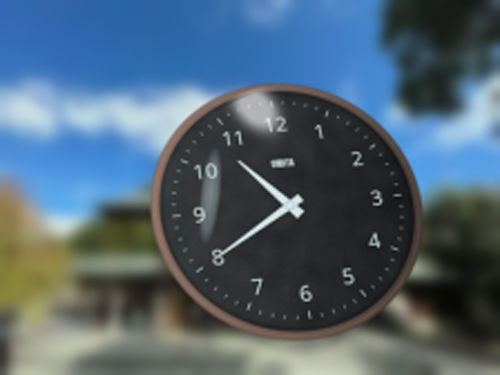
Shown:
h=10 m=40
